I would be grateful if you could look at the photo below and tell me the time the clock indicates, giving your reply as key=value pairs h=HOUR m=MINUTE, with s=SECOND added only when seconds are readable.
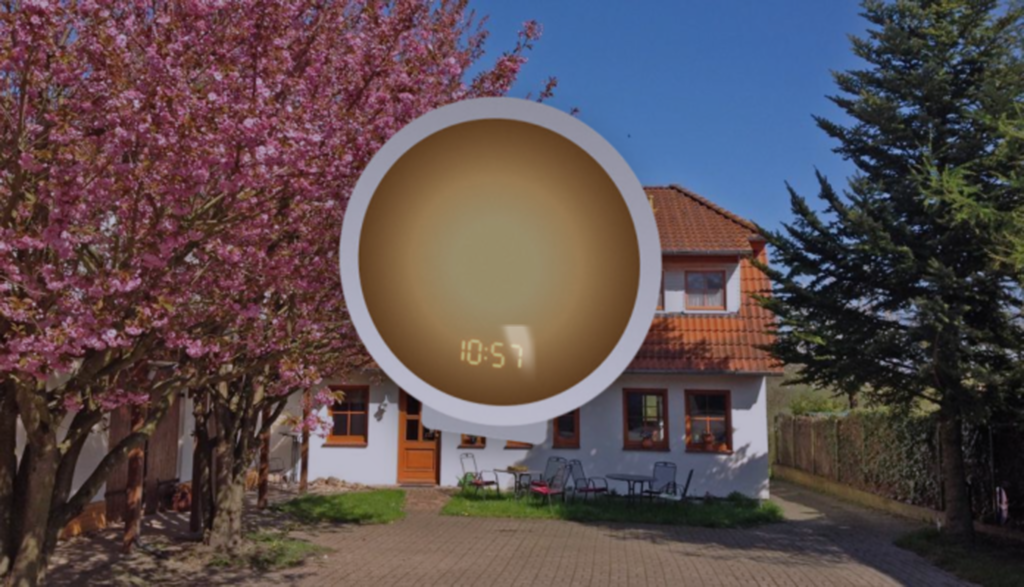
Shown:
h=10 m=57
